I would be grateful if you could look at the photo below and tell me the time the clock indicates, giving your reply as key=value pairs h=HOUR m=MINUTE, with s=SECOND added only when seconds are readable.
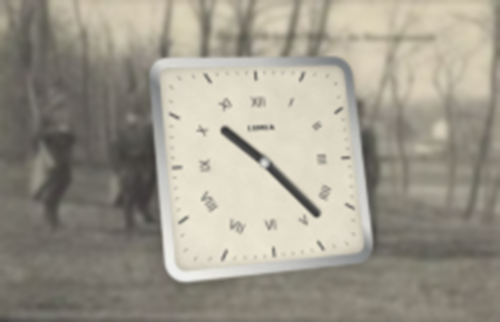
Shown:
h=10 m=23
